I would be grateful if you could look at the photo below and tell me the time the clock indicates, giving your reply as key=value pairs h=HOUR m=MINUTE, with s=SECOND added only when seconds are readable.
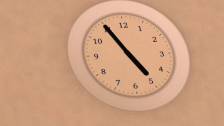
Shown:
h=4 m=55
